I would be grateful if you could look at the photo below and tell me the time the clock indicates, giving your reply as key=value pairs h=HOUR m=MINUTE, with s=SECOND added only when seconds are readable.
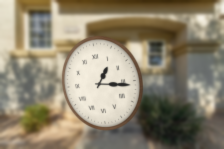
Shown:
h=1 m=16
